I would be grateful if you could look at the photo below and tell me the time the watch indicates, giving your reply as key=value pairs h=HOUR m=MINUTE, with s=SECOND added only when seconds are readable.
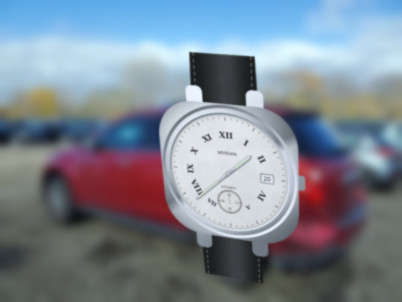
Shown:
h=1 m=38
